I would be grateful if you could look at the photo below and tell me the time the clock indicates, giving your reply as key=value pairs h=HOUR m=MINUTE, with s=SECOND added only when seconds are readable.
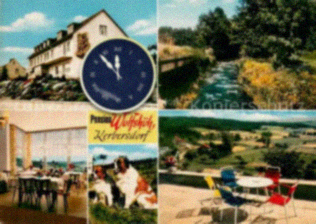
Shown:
h=11 m=53
